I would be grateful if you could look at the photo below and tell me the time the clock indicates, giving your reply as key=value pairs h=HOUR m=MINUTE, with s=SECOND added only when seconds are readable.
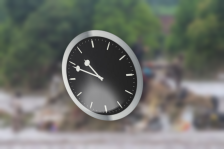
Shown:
h=10 m=49
